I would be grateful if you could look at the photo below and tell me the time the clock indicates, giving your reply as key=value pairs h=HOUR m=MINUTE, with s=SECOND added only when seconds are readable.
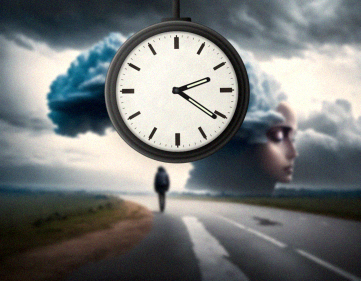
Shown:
h=2 m=21
